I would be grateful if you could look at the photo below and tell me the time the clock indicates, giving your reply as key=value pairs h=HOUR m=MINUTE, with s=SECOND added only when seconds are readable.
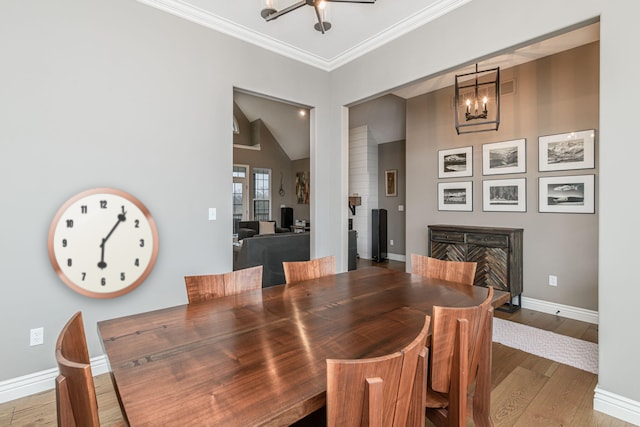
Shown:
h=6 m=6
